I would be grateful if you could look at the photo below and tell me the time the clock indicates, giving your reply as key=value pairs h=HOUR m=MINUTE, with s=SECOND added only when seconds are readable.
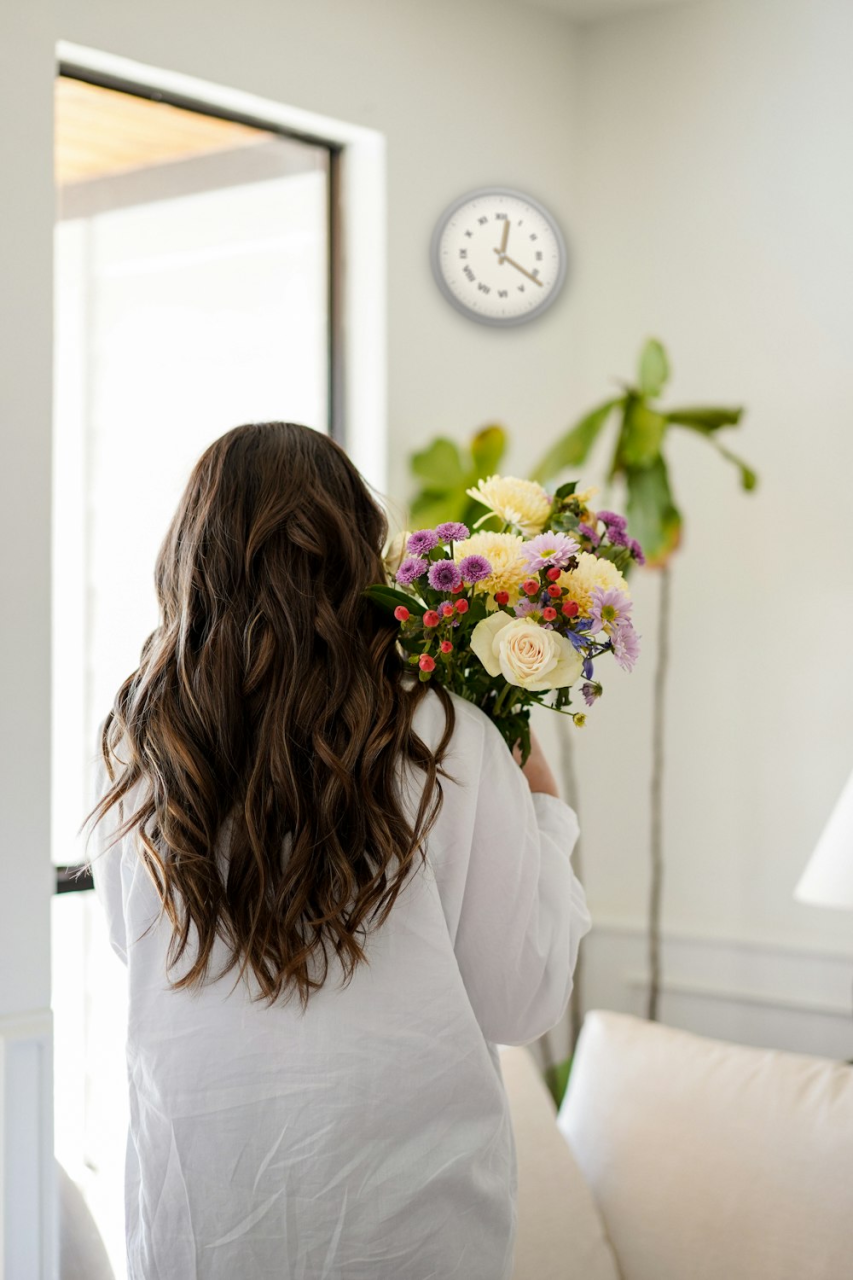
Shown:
h=12 m=21
